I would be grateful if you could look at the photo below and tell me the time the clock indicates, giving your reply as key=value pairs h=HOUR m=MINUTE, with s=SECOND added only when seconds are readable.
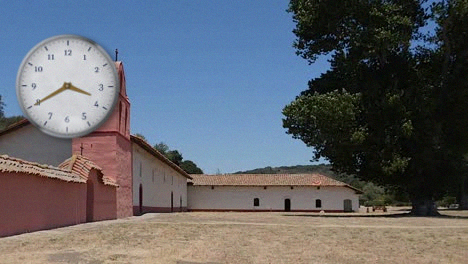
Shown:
h=3 m=40
